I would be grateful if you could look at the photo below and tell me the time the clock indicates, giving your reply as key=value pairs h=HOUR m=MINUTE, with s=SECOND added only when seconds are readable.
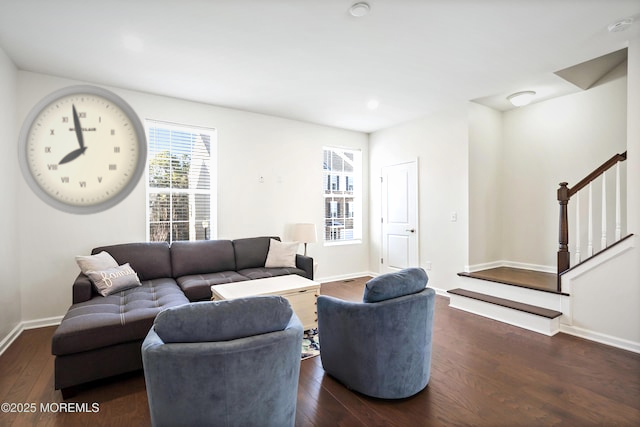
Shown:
h=7 m=58
